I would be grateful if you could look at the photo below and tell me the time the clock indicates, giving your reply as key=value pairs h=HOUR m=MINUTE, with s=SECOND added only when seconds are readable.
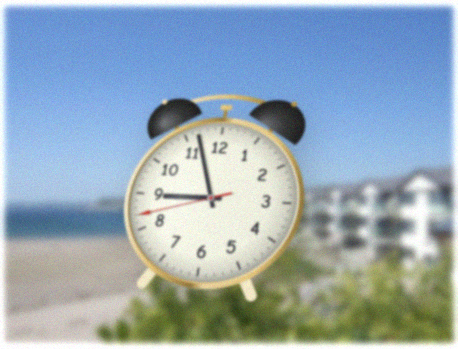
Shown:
h=8 m=56 s=42
